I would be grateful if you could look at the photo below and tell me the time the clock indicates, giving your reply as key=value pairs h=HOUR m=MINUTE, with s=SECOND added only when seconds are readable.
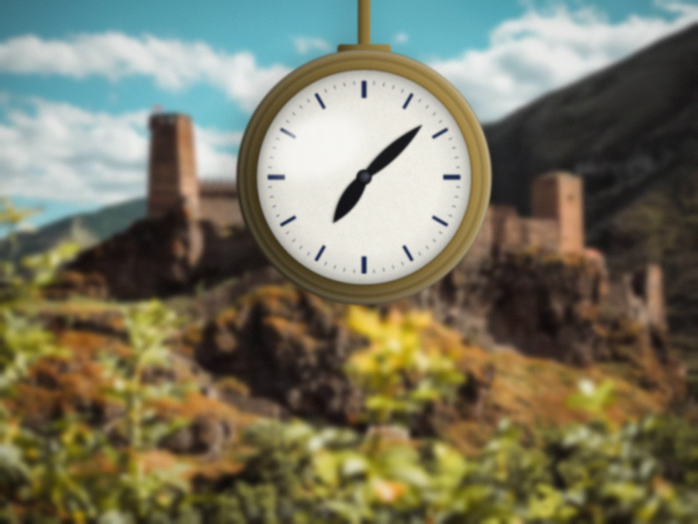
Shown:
h=7 m=8
